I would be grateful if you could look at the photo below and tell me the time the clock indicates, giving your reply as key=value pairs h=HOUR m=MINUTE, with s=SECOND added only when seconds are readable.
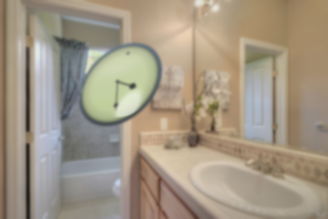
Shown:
h=3 m=27
